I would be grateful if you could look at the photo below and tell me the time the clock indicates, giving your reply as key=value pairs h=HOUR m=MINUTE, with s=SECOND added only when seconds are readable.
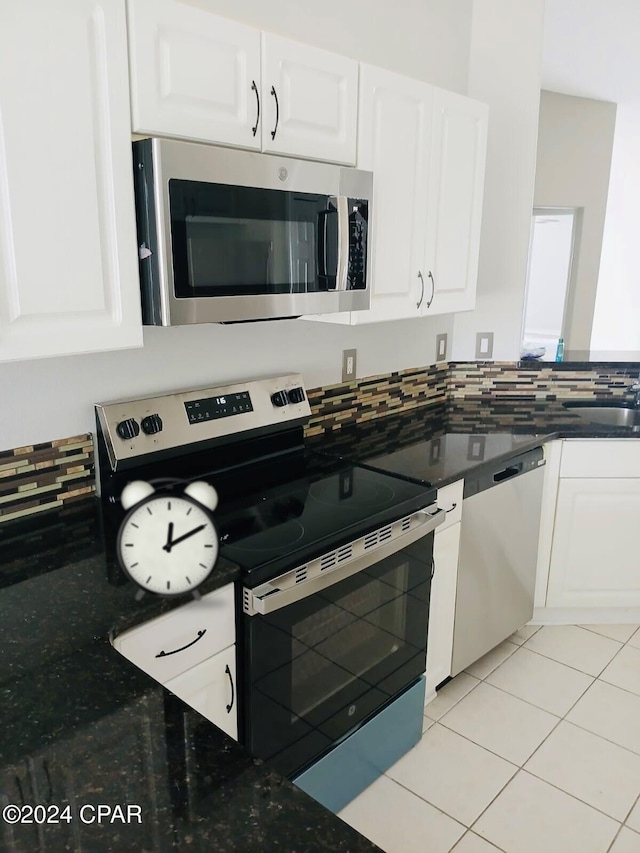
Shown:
h=12 m=10
